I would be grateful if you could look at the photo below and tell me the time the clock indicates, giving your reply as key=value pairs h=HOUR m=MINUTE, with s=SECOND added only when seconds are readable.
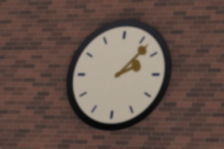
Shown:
h=2 m=7
